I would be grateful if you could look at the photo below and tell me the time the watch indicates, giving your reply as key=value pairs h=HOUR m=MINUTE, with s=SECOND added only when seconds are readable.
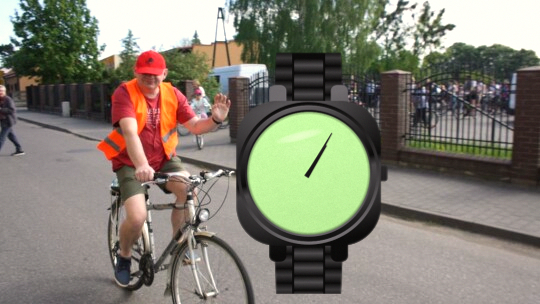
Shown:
h=1 m=5
